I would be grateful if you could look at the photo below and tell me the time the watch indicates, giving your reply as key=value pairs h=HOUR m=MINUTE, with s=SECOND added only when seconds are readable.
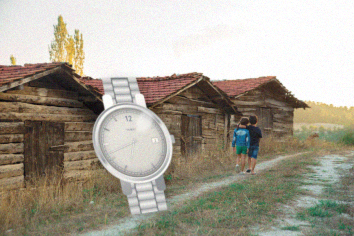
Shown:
h=6 m=42
